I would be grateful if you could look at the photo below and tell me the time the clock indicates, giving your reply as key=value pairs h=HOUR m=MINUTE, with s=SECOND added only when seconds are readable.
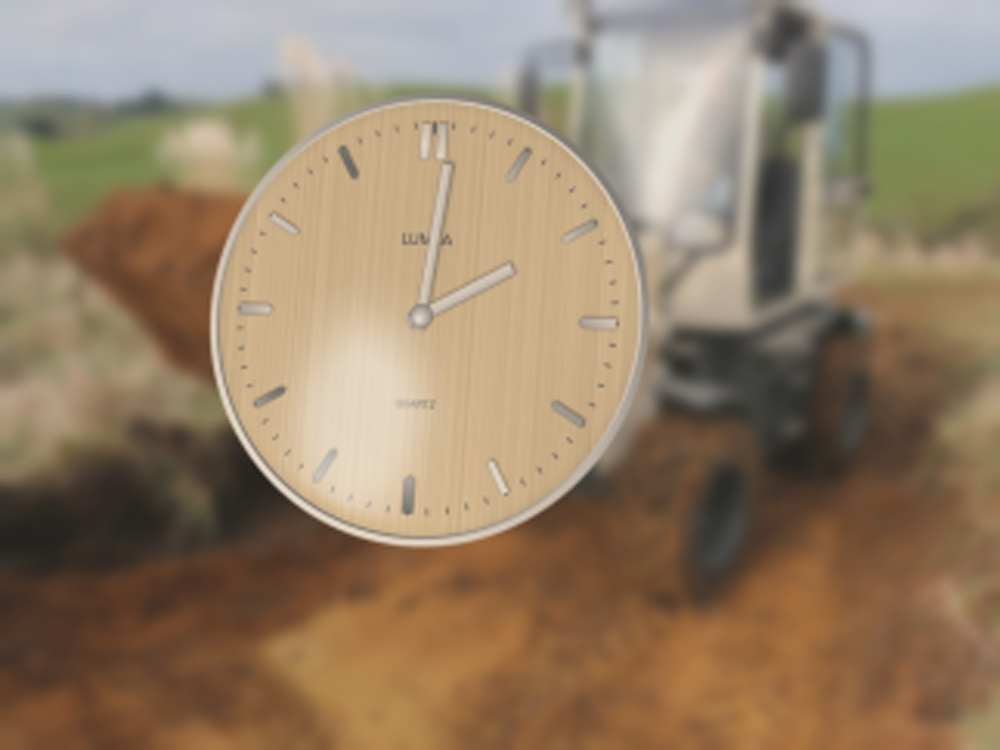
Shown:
h=2 m=1
